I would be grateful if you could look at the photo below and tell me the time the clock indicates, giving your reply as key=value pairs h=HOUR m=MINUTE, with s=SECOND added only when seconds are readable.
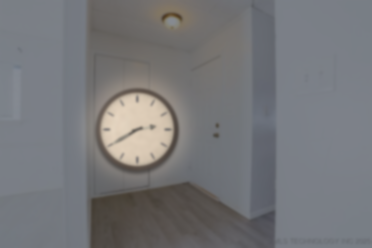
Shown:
h=2 m=40
